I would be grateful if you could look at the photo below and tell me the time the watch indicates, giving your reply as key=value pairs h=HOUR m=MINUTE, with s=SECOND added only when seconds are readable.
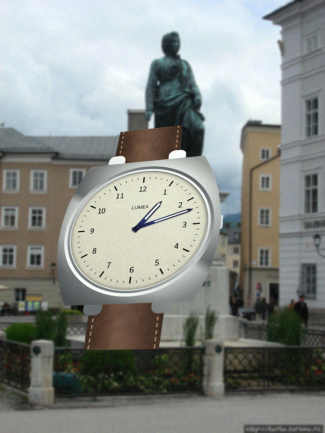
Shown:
h=1 m=12
